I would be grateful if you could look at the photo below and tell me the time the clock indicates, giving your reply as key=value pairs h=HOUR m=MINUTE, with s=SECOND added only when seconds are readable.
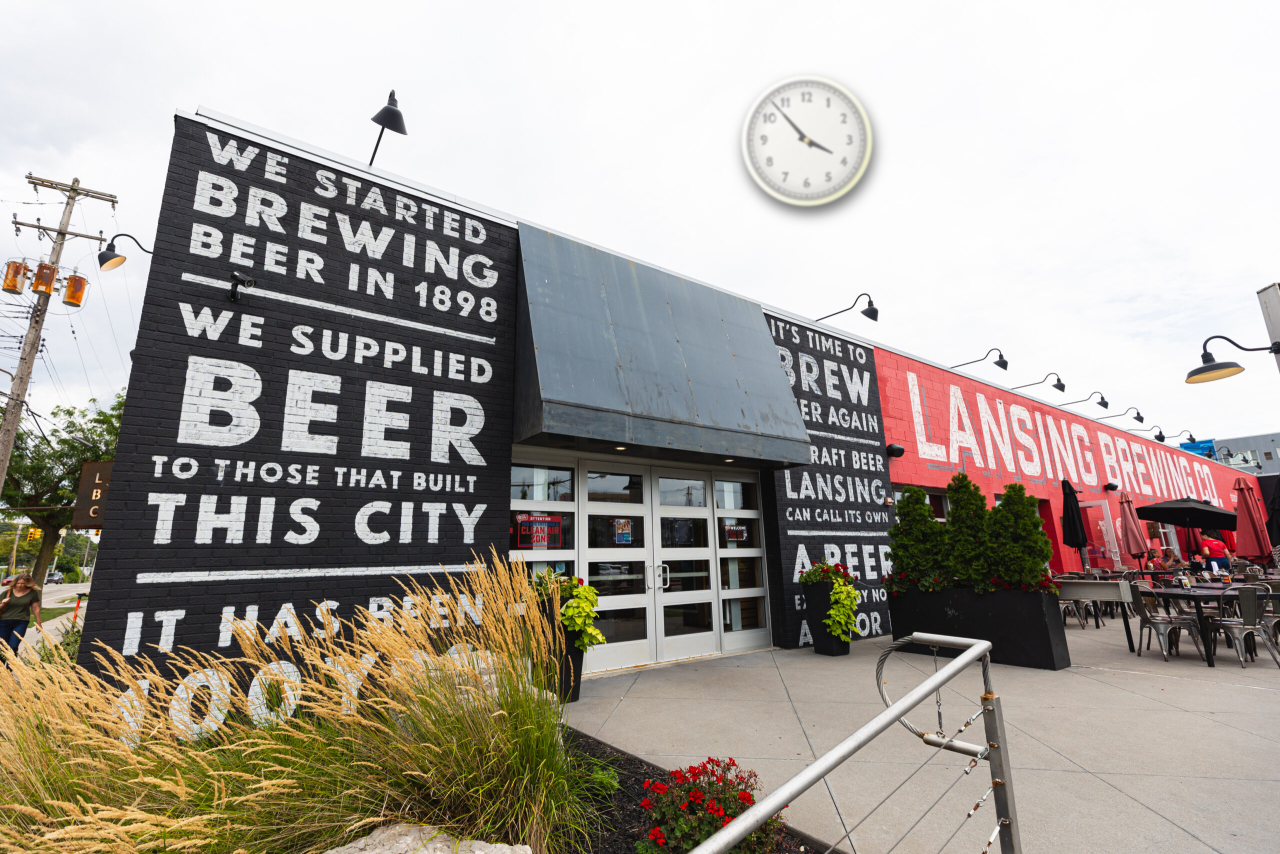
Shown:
h=3 m=53
